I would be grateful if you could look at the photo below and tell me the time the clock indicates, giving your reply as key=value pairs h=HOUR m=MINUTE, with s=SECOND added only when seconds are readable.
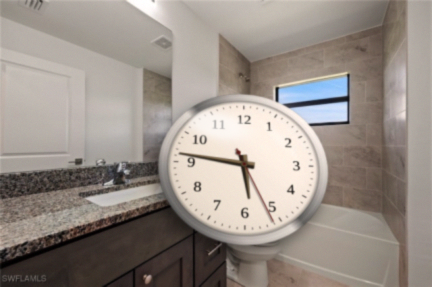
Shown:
h=5 m=46 s=26
